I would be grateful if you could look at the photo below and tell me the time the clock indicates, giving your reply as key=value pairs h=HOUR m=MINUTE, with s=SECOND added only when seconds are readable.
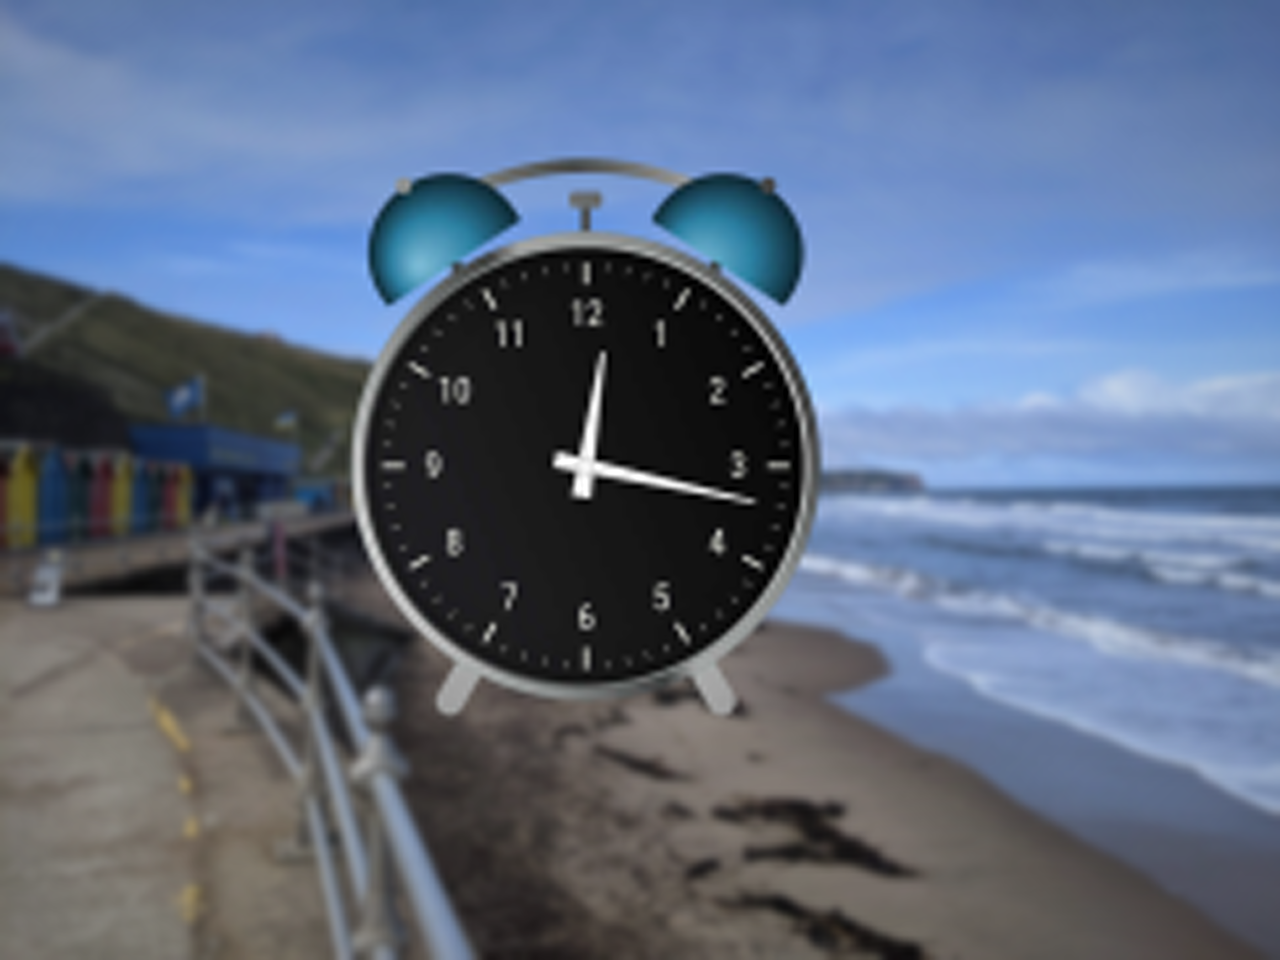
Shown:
h=12 m=17
